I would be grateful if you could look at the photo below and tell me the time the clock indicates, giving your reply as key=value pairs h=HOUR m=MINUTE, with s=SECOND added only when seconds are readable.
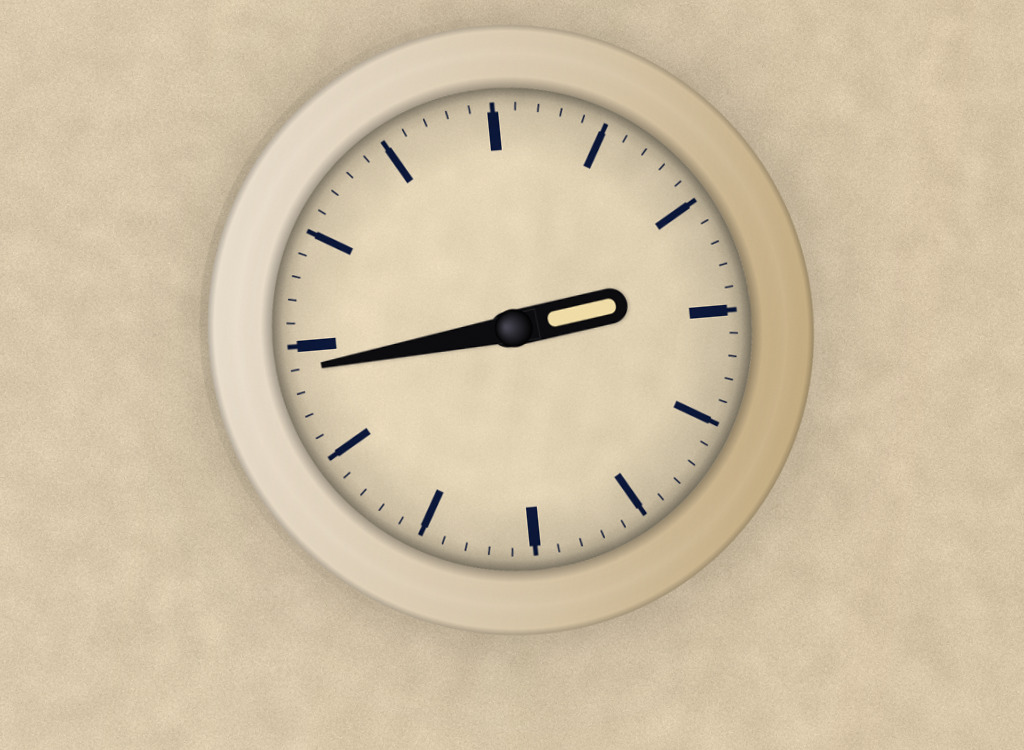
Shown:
h=2 m=44
